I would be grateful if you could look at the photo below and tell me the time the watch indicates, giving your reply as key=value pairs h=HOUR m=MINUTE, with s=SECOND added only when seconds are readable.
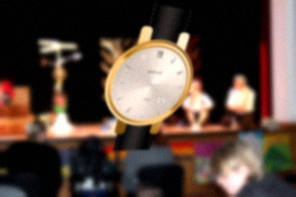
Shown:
h=2 m=43
